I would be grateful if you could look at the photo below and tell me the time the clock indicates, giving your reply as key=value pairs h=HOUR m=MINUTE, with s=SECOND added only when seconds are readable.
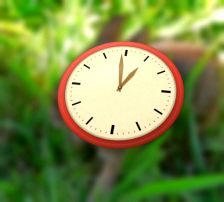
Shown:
h=12 m=59
